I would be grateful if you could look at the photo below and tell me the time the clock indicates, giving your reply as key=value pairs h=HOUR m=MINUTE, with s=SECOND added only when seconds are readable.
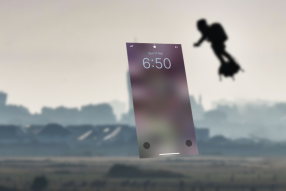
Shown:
h=6 m=50
